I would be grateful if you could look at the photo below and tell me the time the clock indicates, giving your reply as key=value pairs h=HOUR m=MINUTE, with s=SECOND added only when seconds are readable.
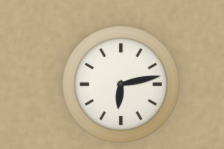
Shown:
h=6 m=13
